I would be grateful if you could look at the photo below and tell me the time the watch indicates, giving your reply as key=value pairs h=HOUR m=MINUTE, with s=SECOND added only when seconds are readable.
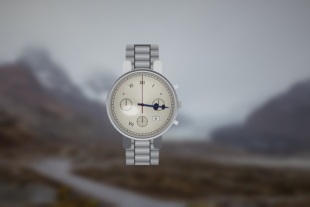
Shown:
h=3 m=16
